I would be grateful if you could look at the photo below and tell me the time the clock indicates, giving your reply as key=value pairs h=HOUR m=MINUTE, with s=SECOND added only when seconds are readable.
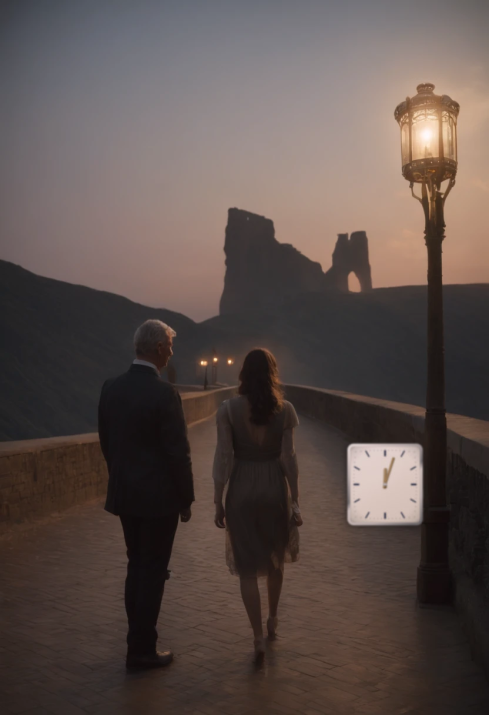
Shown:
h=12 m=3
